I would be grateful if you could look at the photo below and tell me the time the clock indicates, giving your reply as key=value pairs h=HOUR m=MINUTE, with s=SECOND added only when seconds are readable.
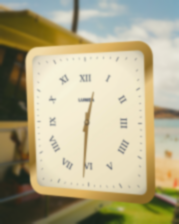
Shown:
h=12 m=31
